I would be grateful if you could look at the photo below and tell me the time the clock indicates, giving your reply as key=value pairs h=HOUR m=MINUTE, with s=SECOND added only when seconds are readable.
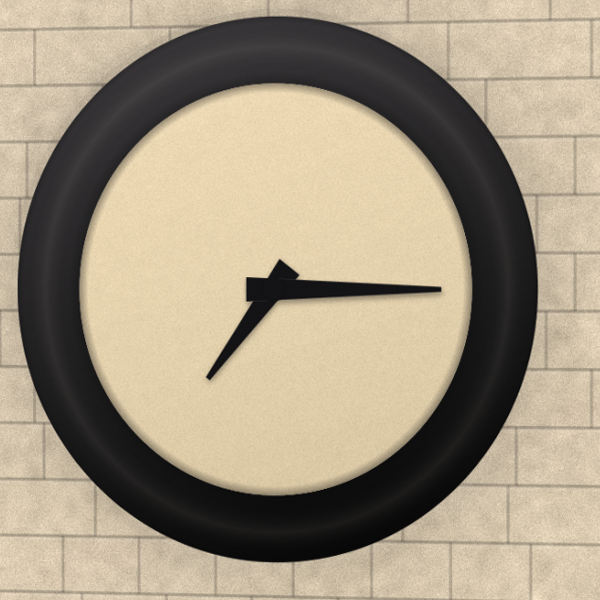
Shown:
h=7 m=15
